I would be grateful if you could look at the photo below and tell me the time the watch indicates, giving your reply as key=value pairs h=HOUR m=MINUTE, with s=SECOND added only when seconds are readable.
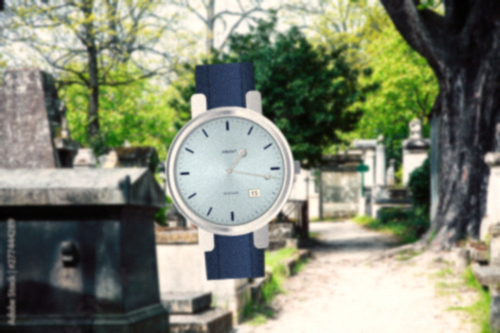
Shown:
h=1 m=17
